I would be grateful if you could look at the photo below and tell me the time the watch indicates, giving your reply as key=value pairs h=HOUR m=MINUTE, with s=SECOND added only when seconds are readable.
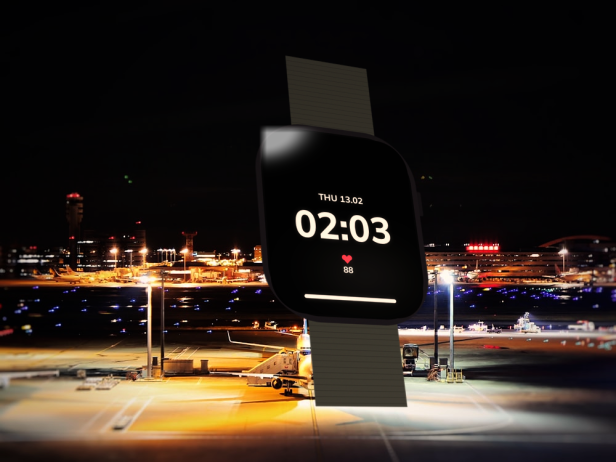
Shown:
h=2 m=3
